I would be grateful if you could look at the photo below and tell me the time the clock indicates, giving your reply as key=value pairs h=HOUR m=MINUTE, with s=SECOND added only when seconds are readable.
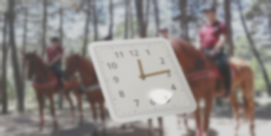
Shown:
h=12 m=14
